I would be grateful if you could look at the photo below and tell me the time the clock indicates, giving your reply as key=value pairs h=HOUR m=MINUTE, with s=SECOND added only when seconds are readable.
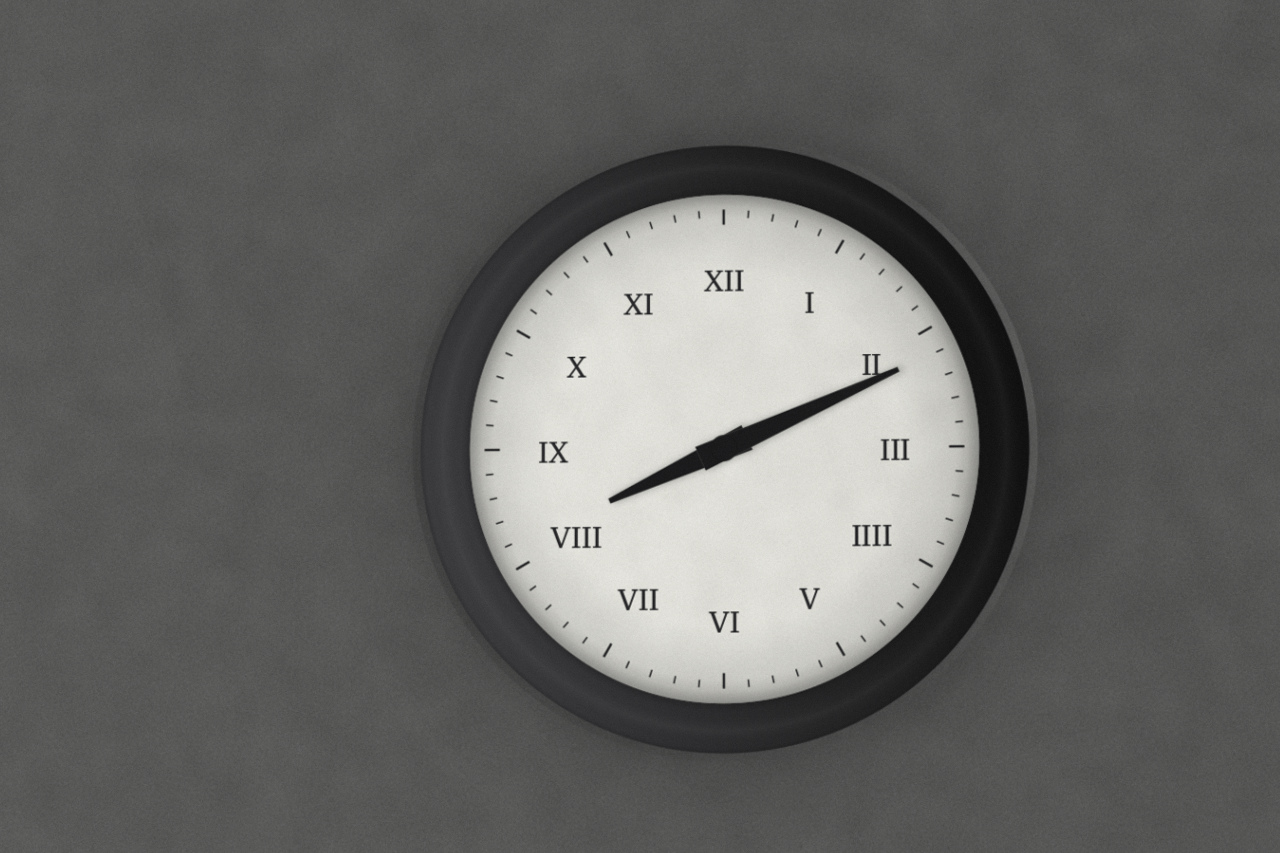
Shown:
h=8 m=11
